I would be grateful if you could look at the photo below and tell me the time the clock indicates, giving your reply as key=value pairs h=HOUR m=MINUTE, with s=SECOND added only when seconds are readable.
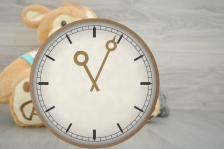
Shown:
h=11 m=4
